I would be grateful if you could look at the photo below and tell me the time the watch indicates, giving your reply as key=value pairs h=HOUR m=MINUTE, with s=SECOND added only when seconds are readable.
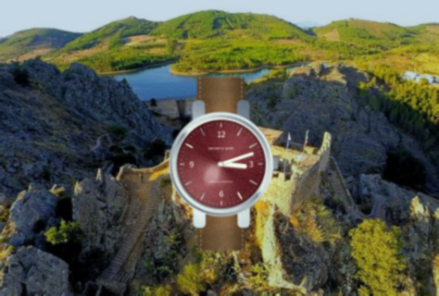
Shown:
h=3 m=12
